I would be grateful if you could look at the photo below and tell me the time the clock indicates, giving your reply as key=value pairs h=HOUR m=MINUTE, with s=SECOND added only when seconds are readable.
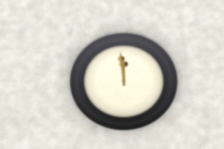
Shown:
h=11 m=59
